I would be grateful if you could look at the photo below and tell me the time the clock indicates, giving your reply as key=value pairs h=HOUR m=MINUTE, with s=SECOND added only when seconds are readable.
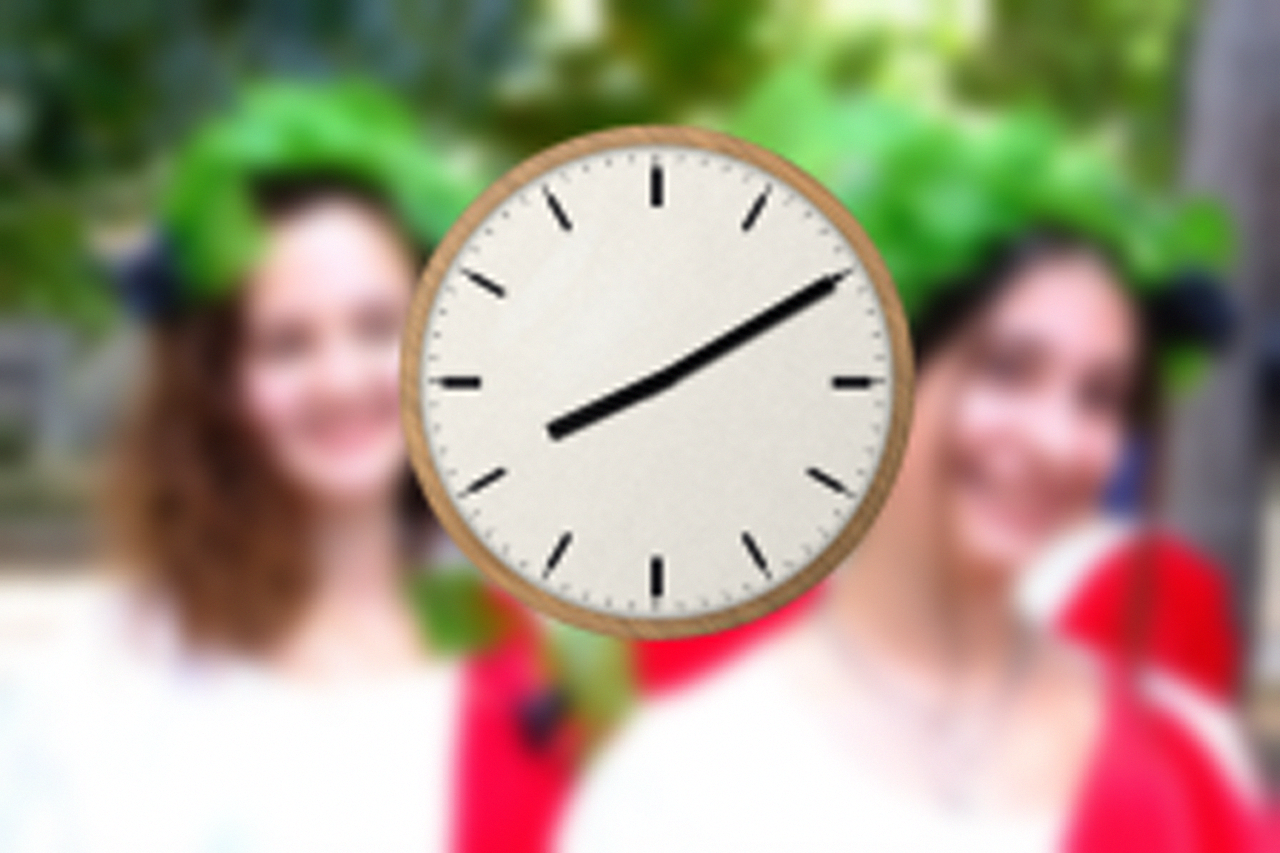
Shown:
h=8 m=10
